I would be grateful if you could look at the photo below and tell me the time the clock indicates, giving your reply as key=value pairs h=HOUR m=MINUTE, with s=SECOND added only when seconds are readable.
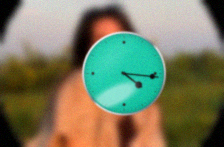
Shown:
h=4 m=16
